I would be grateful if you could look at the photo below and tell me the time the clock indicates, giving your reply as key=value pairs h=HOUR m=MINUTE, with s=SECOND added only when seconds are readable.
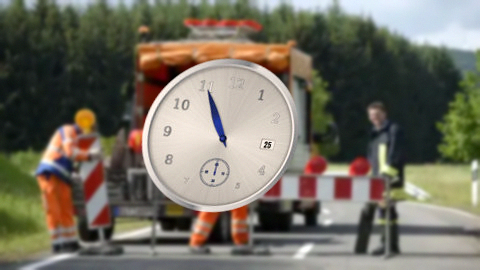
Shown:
h=10 m=55
